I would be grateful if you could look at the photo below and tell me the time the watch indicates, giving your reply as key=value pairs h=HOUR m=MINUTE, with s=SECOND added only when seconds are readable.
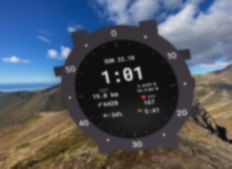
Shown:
h=1 m=1
